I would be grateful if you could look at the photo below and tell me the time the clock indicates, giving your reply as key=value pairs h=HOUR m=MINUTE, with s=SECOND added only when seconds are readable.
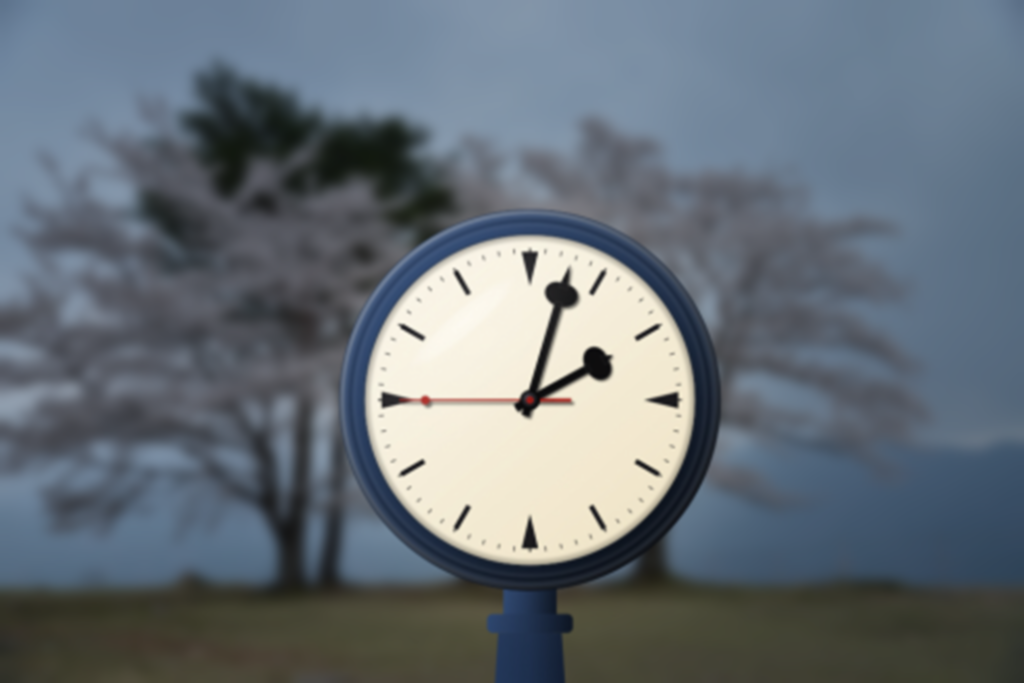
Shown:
h=2 m=2 s=45
